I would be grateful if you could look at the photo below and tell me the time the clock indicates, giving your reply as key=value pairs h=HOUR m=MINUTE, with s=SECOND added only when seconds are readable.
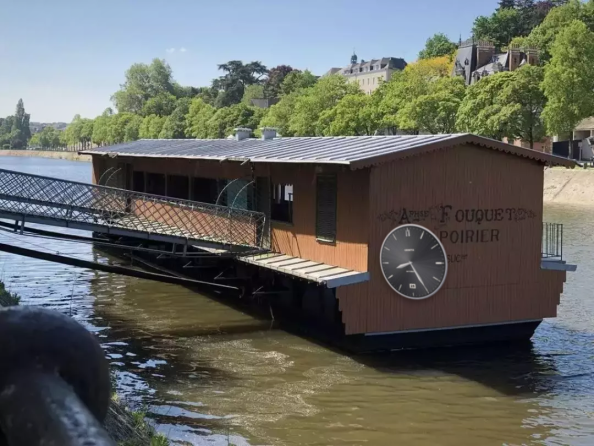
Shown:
h=8 m=25
